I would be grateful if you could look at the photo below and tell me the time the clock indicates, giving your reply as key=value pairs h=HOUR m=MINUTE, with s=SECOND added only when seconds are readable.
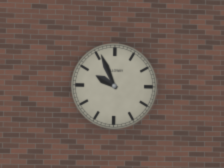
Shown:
h=9 m=56
